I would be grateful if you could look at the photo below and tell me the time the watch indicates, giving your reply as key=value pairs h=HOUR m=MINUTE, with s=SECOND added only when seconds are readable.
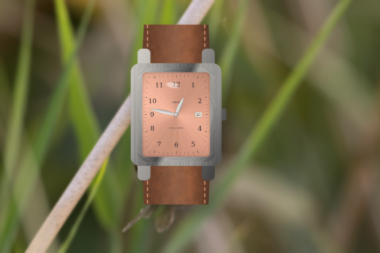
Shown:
h=12 m=47
